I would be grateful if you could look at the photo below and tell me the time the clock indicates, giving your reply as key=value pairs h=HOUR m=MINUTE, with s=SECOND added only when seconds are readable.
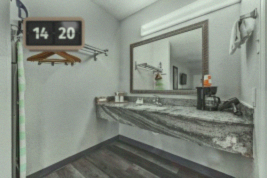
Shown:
h=14 m=20
